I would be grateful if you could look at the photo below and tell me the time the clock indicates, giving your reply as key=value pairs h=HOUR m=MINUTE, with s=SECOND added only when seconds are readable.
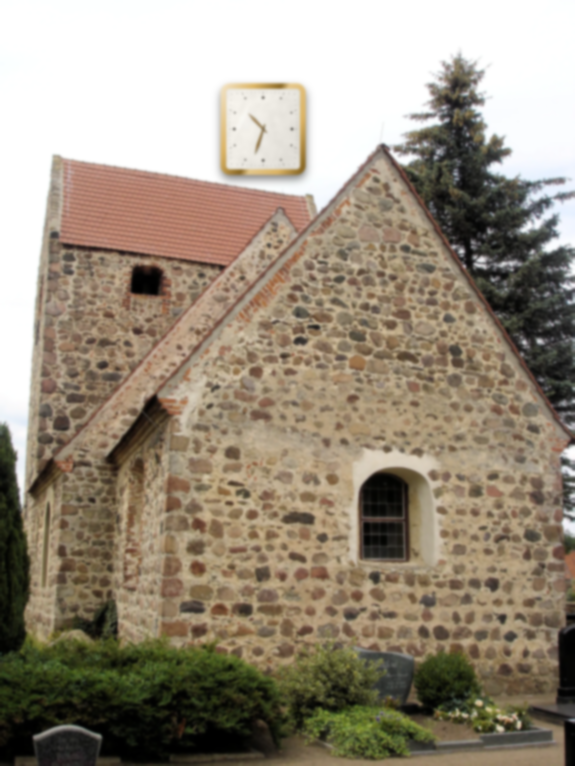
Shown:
h=10 m=33
